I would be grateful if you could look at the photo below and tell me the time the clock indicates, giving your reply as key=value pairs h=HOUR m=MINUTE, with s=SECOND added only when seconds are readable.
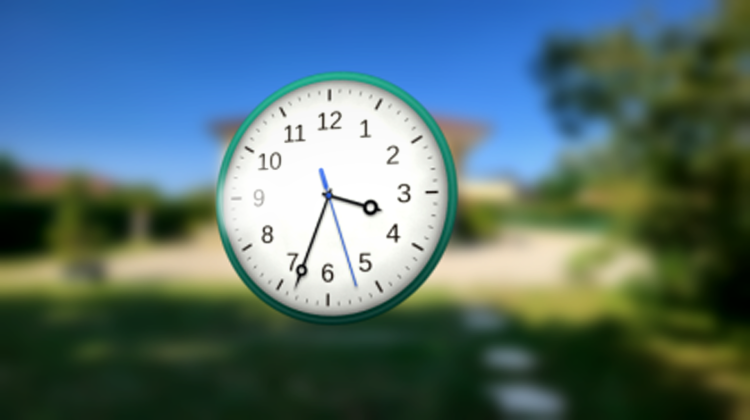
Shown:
h=3 m=33 s=27
